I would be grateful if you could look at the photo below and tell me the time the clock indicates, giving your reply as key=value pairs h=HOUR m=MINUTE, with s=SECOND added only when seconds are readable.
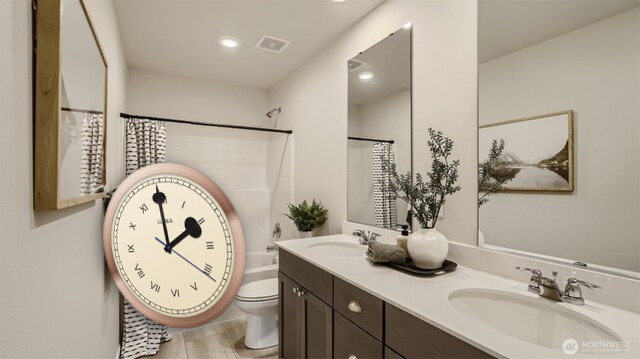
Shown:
h=1 m=59 s=21
